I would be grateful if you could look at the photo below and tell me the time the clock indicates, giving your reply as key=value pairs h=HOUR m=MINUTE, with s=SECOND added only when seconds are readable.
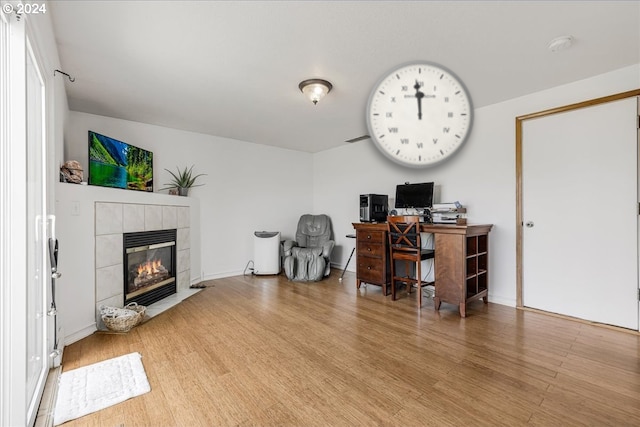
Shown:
h=11 m=59
